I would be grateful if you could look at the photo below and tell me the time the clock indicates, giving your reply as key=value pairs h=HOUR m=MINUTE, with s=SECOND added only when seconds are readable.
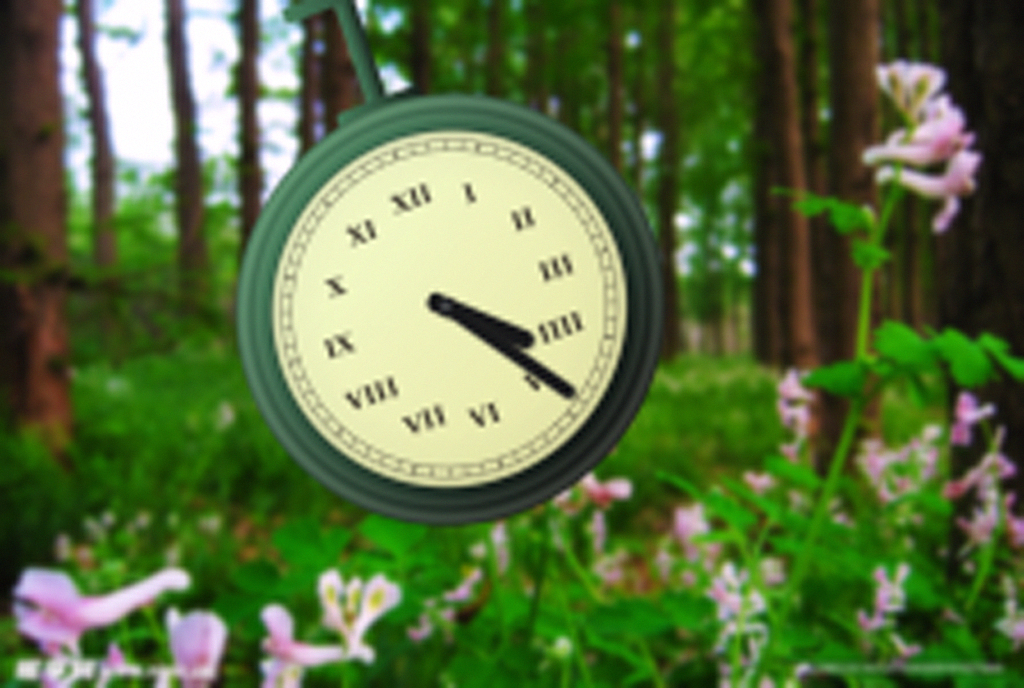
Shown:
h=4 m=24
